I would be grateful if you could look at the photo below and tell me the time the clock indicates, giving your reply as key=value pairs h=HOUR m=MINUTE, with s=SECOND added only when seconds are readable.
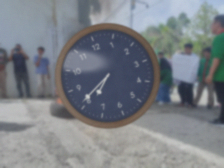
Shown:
h=7 m=41
